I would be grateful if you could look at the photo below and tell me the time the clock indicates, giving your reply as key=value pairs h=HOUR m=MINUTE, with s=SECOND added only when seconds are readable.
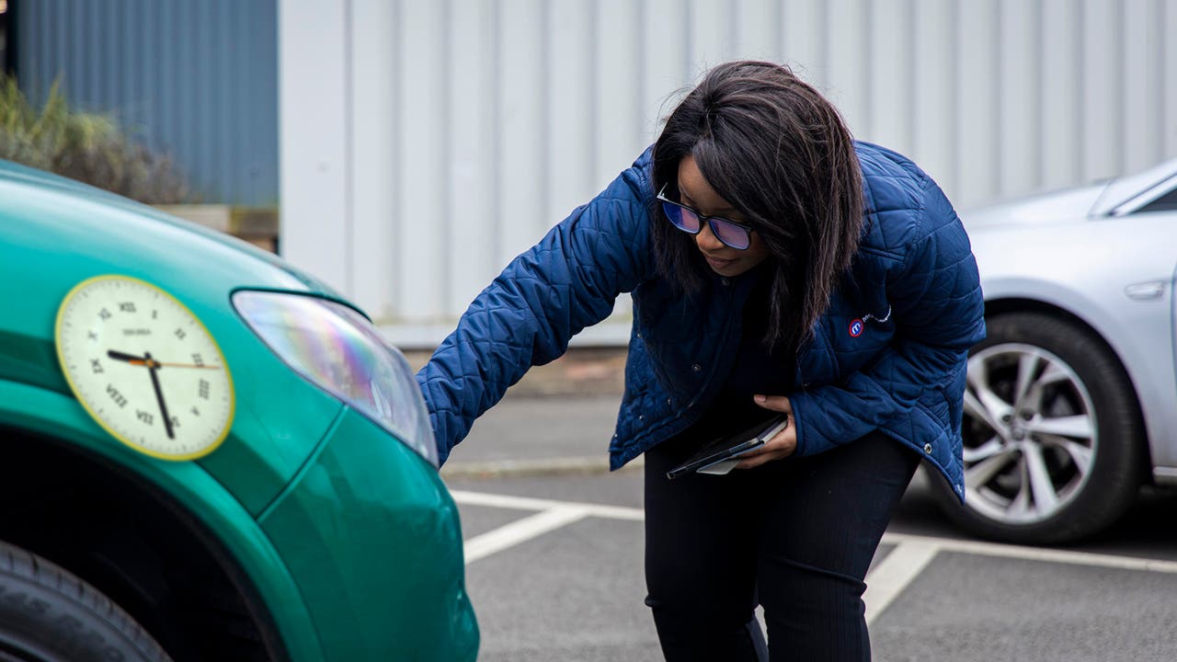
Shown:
h=9 m=31 s=16
